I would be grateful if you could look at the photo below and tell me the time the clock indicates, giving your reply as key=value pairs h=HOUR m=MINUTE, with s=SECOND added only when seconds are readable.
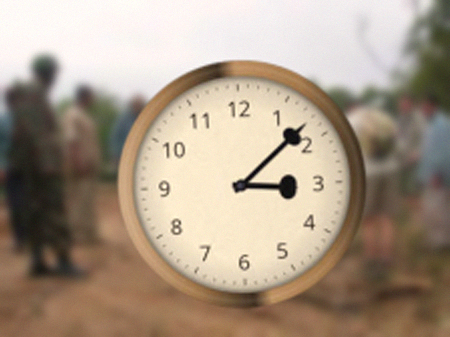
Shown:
h=3 m=8
